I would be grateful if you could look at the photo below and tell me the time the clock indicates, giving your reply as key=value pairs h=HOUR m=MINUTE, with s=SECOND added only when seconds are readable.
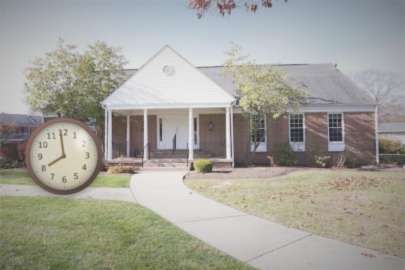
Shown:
h=7 m=59
